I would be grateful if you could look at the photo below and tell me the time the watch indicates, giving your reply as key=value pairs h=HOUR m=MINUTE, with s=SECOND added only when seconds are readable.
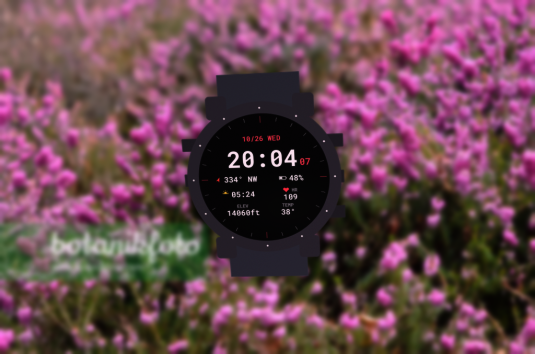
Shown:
h=20 m=4 s=7
